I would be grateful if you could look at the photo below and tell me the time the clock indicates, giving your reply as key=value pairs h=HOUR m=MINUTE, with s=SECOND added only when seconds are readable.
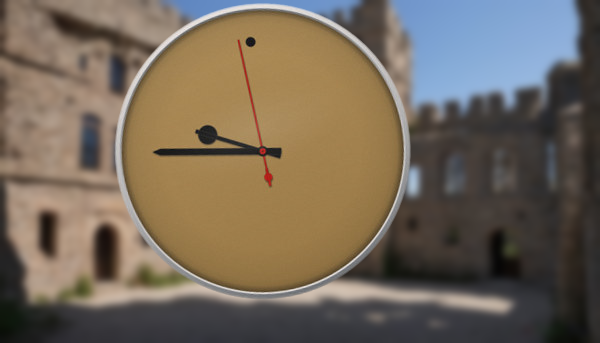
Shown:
h=9 m=45 s=59
